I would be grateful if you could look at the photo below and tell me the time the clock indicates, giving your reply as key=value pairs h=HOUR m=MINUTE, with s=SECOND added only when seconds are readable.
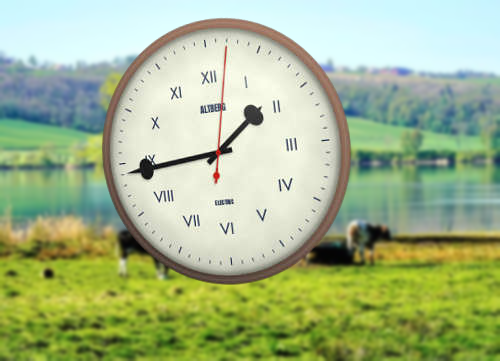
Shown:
h=1 m=44 s=2
